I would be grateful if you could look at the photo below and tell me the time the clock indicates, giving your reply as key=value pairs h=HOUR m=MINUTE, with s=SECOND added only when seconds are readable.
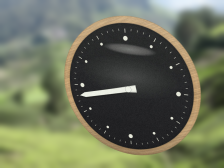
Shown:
h=8 m=43
